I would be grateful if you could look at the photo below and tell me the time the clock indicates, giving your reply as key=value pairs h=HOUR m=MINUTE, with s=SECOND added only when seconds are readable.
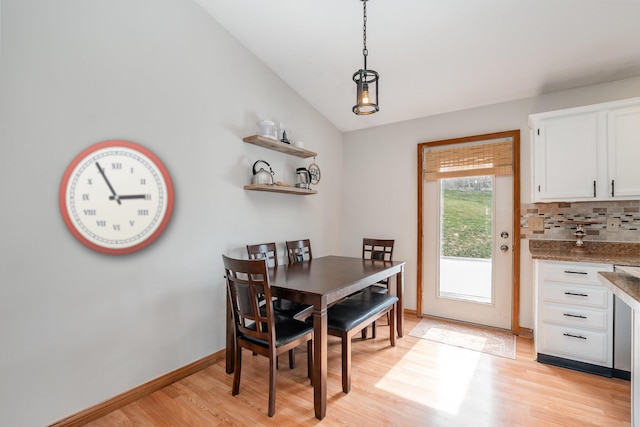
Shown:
h=2 m=55
